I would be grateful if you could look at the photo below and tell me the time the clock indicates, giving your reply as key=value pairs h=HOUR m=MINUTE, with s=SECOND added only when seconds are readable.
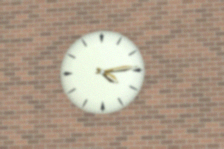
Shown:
h=4 m=14
